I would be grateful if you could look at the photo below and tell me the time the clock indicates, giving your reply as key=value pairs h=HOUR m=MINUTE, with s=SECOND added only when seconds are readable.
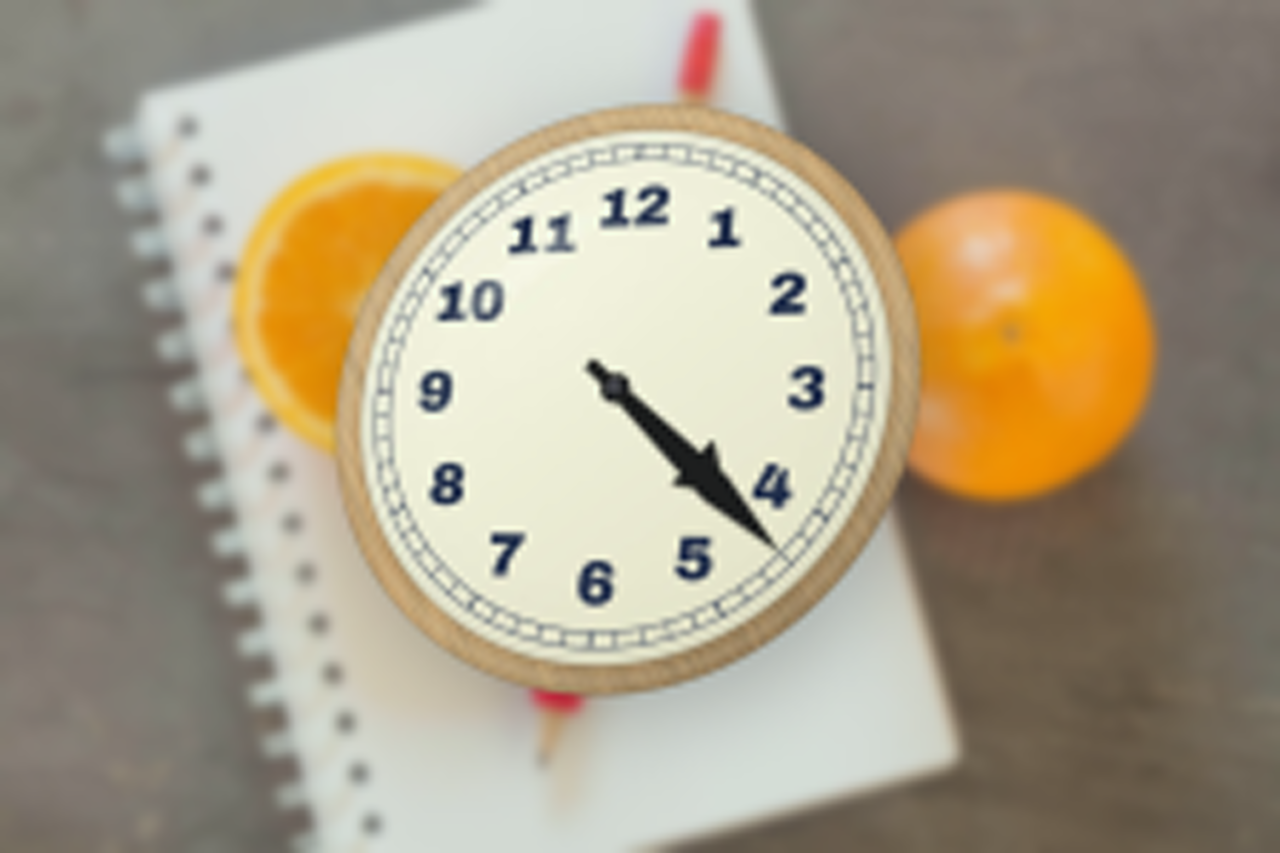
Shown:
h=4 m=22
